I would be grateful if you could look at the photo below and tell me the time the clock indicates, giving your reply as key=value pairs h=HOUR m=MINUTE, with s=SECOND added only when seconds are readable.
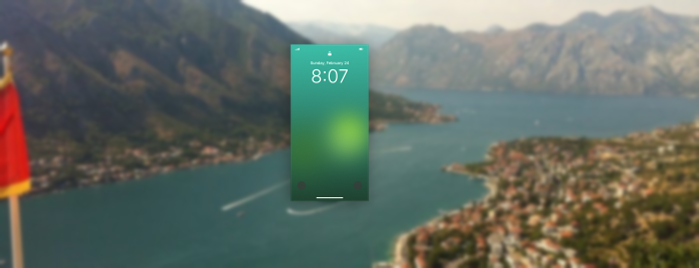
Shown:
h=8 m=7
